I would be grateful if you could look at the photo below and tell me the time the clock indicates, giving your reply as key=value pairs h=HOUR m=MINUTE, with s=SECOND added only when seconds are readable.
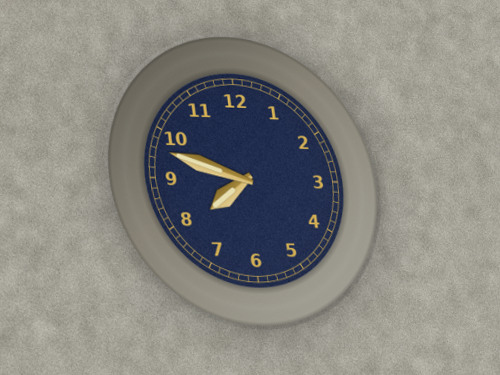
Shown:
h=7 m=48
